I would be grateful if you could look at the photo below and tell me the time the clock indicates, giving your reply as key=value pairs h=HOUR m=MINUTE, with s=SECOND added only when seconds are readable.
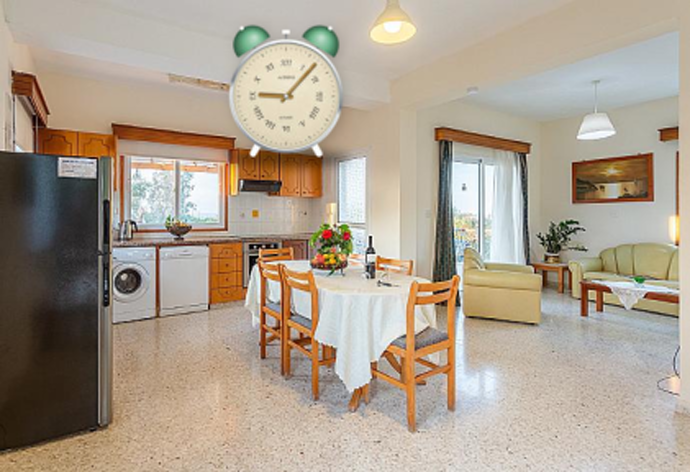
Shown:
h=9 m=7
